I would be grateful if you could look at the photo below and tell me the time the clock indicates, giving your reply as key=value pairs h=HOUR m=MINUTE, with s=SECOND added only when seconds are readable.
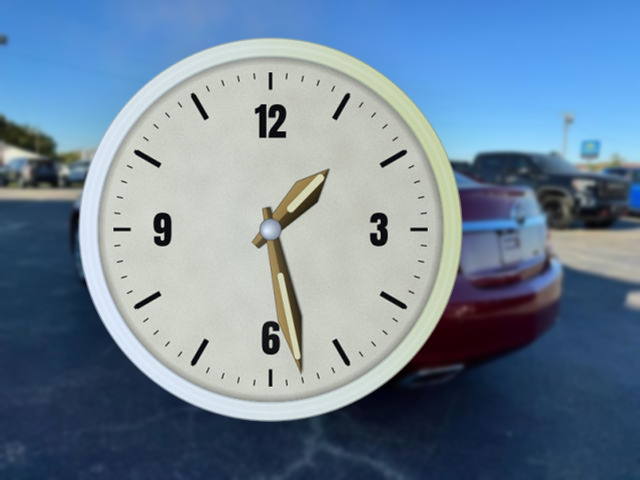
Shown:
h=1 m=28
